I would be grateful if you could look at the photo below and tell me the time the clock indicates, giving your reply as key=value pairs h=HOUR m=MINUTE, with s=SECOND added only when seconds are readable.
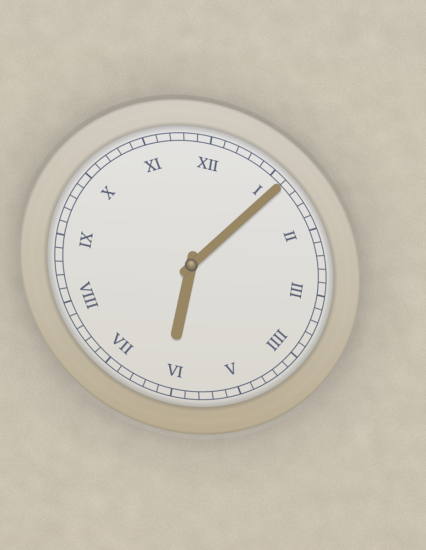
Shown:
h=6 m=6
